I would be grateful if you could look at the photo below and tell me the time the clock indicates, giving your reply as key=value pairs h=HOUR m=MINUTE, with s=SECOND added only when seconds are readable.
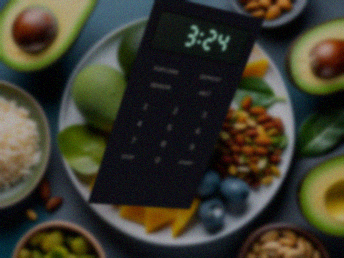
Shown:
h=3 m=24
